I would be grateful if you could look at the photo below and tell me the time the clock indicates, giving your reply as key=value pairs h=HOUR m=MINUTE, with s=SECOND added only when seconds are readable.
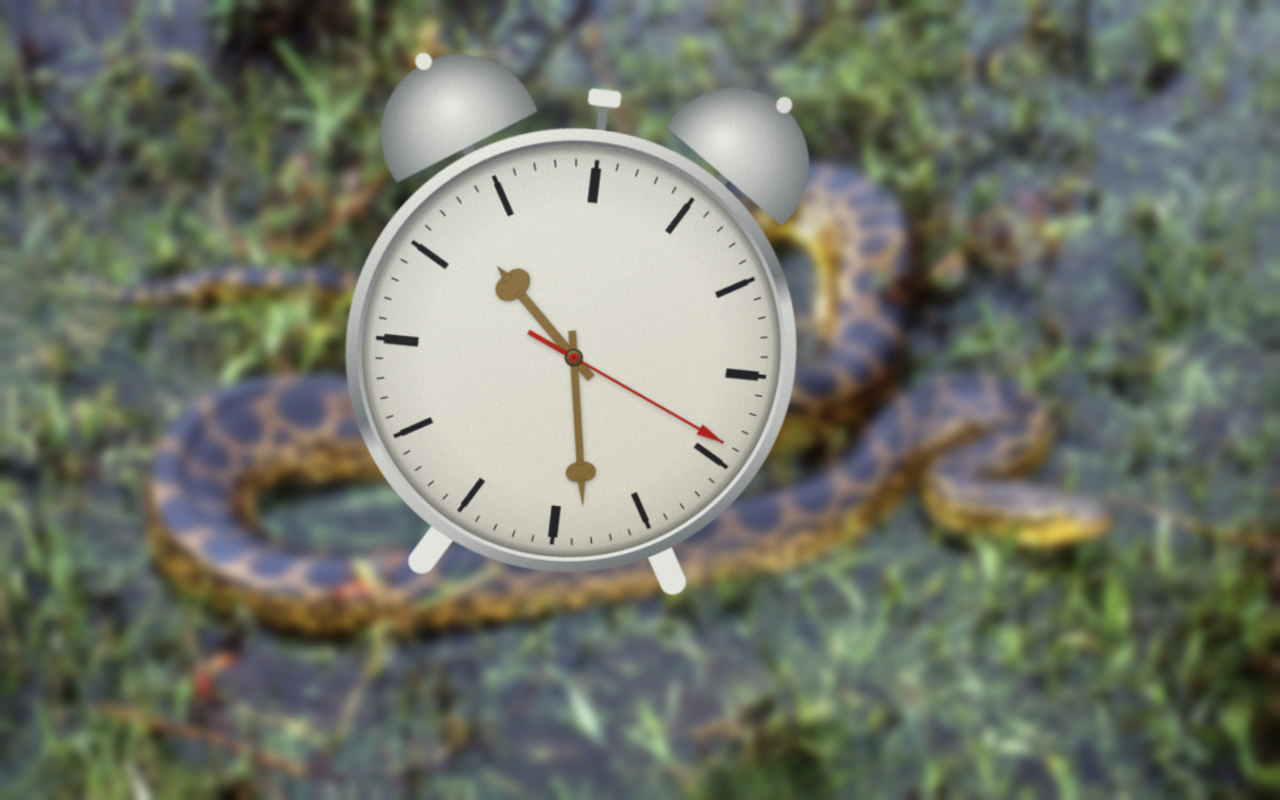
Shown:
h=10 m=28 s=19
